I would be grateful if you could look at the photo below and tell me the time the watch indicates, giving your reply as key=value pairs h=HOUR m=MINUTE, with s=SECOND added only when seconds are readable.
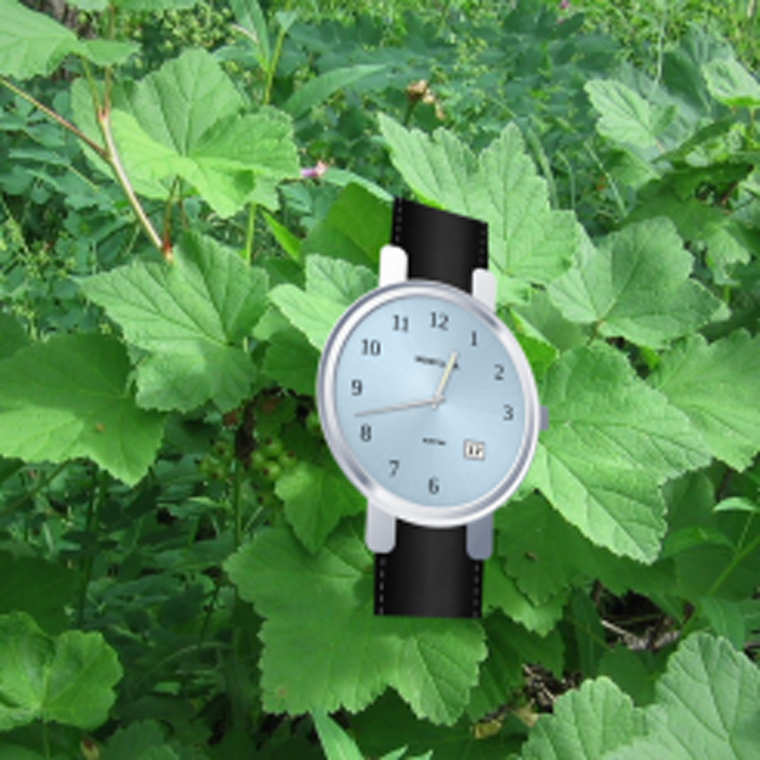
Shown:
h=12 m=42
